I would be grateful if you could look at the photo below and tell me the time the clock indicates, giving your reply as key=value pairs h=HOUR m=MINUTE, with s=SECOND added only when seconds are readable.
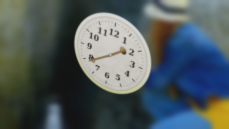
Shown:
h=1 m=39
